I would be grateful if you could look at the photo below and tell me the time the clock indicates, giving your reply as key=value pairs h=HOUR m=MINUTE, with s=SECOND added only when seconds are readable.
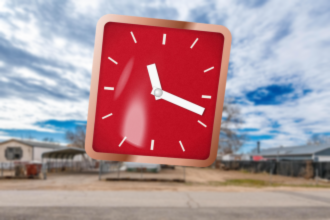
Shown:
h=11 m=18
